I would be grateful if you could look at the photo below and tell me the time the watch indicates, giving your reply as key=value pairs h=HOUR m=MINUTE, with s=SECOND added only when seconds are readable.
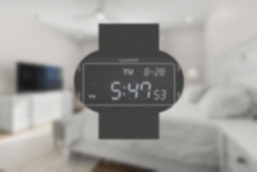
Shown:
h=5 m=47
